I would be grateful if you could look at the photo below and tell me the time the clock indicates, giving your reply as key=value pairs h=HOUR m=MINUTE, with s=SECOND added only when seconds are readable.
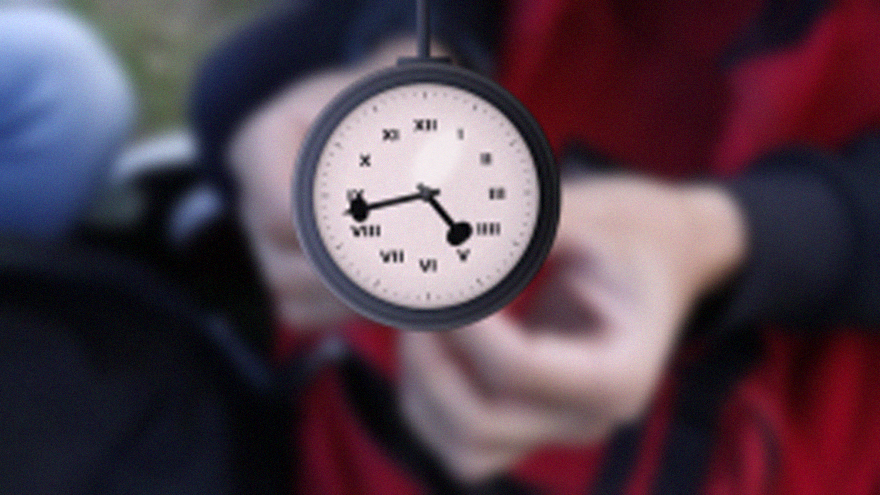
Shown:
h=4 m=43
